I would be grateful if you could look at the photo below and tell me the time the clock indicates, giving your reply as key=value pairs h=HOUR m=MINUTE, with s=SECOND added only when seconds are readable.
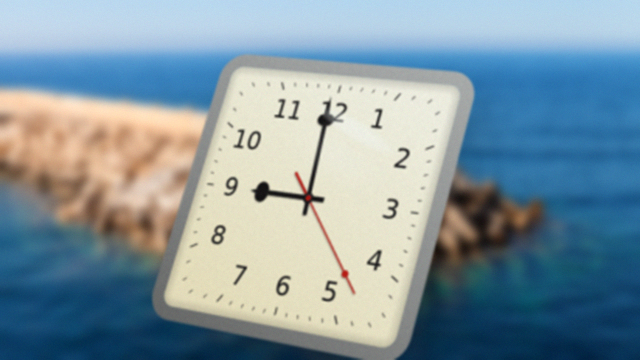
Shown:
h=8 m=59 s=23
